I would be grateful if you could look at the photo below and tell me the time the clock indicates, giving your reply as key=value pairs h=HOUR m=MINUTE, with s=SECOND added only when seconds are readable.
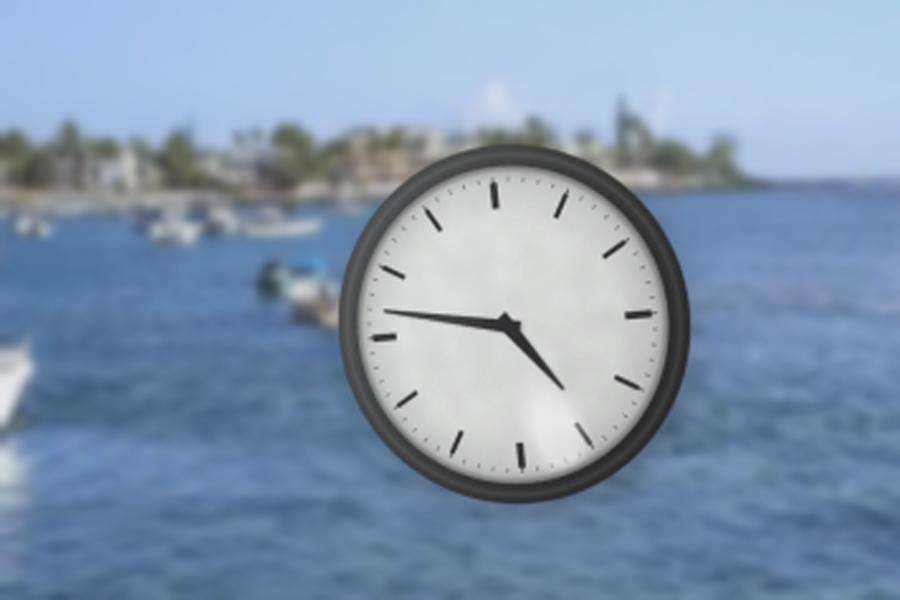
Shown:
h=4 m=47
